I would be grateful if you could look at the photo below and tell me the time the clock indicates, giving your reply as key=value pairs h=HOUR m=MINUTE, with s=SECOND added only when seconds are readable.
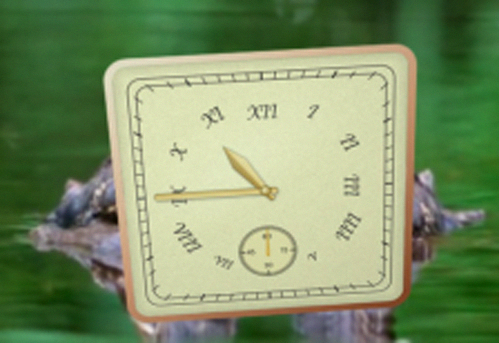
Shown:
h=10 m=45
